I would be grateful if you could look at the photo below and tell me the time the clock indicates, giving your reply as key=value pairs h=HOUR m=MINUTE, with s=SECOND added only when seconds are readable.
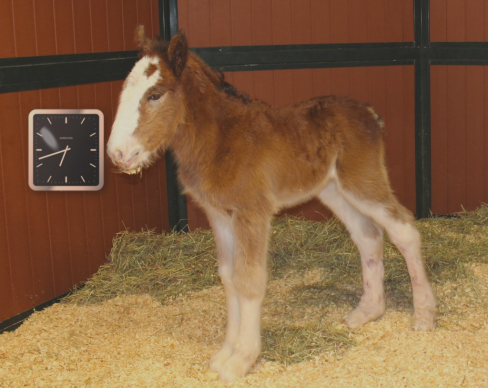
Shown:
h=6 m=42
